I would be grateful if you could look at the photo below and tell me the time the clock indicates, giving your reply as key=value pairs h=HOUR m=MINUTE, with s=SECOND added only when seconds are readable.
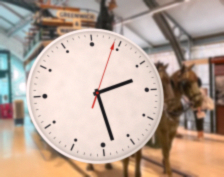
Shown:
h=2 m=28 s=4
